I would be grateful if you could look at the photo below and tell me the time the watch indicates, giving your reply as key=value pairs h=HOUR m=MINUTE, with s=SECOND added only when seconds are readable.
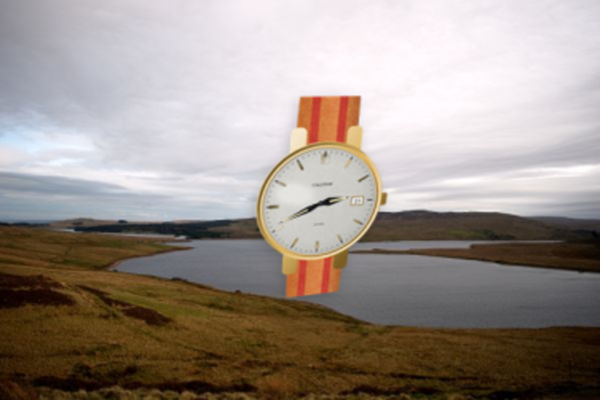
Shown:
h=2 m=41
